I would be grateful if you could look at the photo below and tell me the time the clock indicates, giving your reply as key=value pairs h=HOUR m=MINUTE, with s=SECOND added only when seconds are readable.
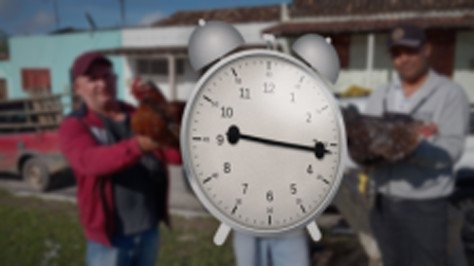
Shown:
h=9 m=16
